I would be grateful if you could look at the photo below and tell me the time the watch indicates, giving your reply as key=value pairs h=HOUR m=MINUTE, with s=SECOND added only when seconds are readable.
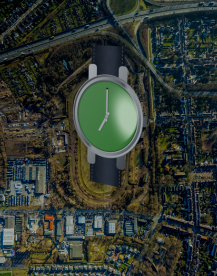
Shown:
h=7 m=0
